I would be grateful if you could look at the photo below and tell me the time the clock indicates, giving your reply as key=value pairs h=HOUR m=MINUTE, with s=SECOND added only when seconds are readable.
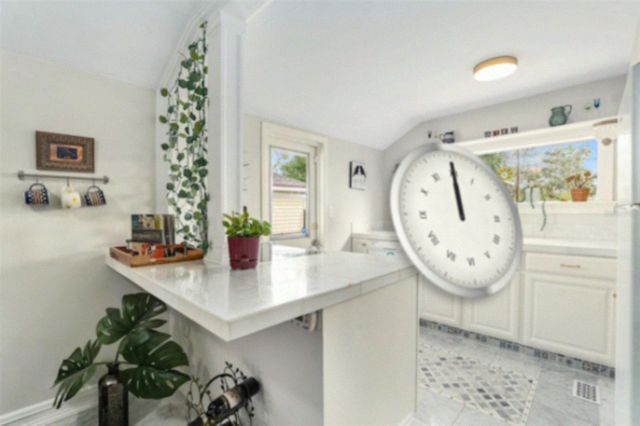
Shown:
h=12 m=0
